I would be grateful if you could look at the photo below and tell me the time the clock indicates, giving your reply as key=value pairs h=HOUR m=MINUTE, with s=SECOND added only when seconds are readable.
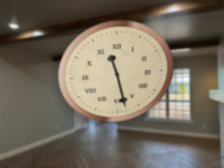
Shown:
h=11 m=28
